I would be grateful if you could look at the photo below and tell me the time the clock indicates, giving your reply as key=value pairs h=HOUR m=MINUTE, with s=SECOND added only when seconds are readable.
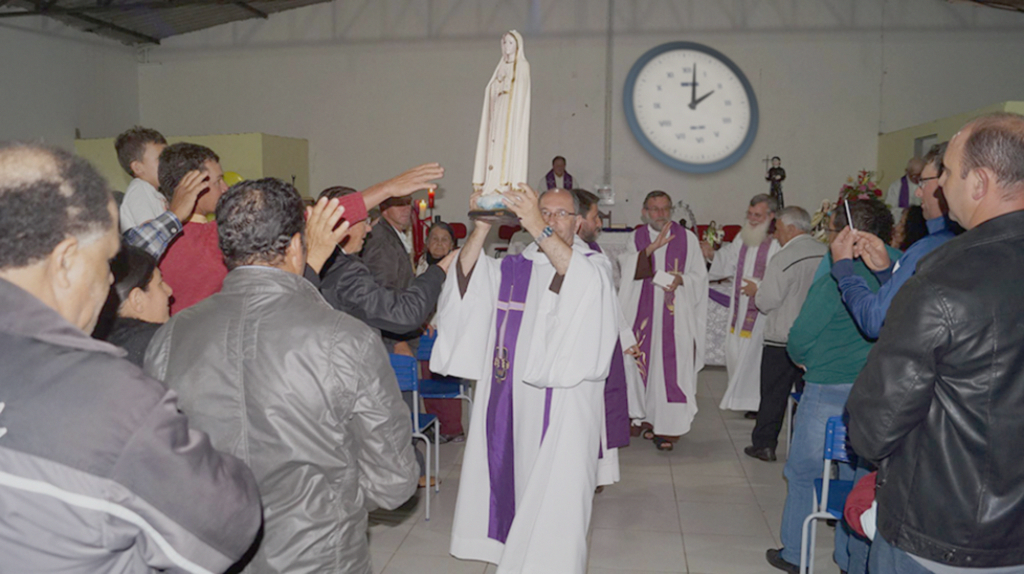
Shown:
h=2 m=2
